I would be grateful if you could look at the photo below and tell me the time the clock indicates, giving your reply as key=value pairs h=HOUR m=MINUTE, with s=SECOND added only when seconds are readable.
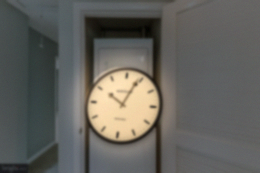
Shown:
h=10 m=4
